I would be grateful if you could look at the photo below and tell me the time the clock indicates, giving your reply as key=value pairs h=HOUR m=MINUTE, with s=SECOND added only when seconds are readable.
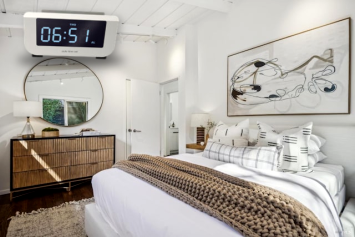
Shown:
h=6 m=51
